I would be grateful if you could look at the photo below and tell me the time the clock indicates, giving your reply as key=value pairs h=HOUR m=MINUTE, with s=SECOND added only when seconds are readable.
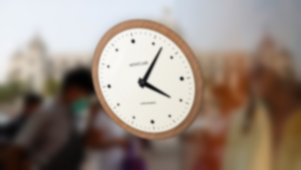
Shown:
h=4 m=7
